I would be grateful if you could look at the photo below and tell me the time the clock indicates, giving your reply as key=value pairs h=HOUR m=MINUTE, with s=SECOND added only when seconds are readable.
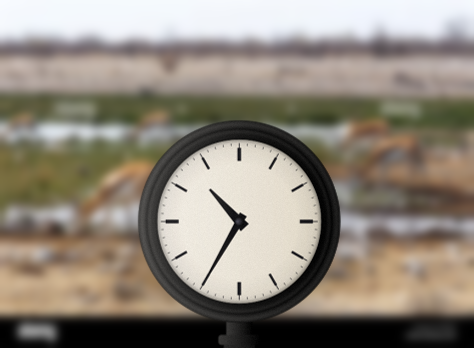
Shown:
h=10 m=35
